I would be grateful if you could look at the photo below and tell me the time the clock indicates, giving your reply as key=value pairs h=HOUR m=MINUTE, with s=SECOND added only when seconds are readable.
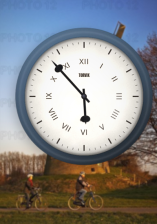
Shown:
h=5 m=53
